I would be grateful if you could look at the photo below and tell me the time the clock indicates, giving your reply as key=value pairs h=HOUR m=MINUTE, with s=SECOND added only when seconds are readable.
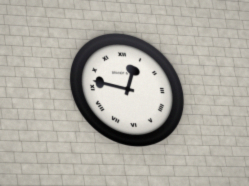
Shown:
h=12 m=47
